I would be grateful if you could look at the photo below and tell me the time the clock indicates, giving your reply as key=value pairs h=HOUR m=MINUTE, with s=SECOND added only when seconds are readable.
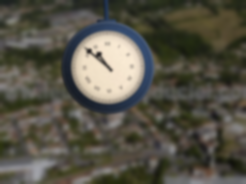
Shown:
h=10 m=52
